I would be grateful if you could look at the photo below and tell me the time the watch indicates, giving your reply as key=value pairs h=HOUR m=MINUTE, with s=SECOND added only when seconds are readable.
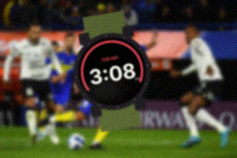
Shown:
h=3 m=8
